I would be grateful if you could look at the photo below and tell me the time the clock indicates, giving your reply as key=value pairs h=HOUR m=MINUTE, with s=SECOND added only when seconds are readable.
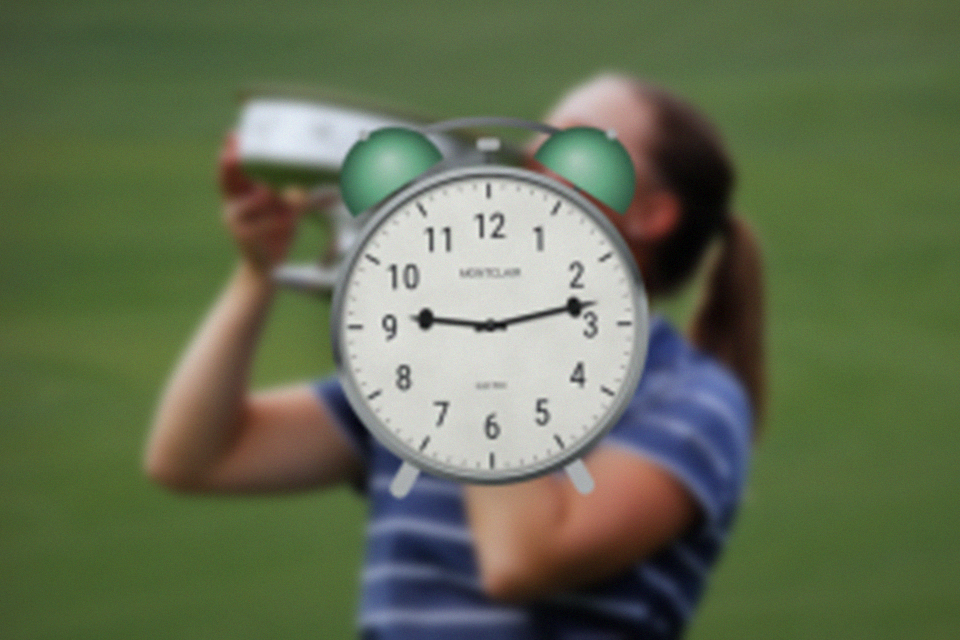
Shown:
h=9 m=13
